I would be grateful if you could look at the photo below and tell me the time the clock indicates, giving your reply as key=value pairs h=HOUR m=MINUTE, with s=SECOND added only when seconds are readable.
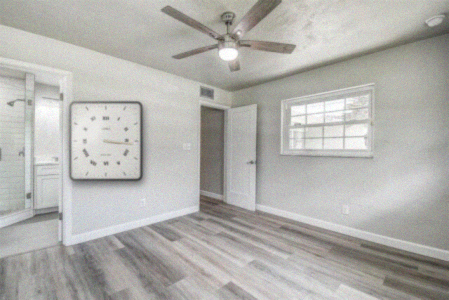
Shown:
h=3 m=16
